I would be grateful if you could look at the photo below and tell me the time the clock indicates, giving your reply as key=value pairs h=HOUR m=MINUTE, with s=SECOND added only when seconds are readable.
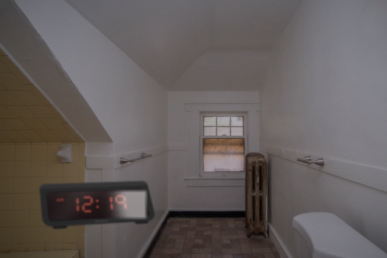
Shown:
h=12 m=19
